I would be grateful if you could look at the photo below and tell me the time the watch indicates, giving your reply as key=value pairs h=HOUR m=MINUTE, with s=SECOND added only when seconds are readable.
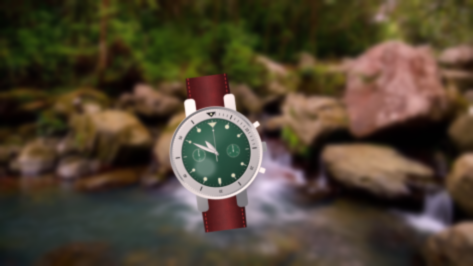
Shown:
h=10 m=50
